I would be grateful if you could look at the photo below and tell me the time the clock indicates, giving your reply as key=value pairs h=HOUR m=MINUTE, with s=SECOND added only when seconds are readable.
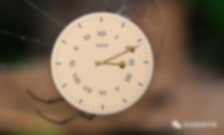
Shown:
h=3 m=11
